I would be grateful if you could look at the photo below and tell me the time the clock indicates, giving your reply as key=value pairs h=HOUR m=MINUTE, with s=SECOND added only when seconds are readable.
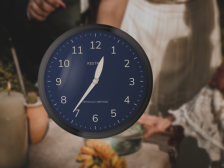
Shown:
h=12 m=36
